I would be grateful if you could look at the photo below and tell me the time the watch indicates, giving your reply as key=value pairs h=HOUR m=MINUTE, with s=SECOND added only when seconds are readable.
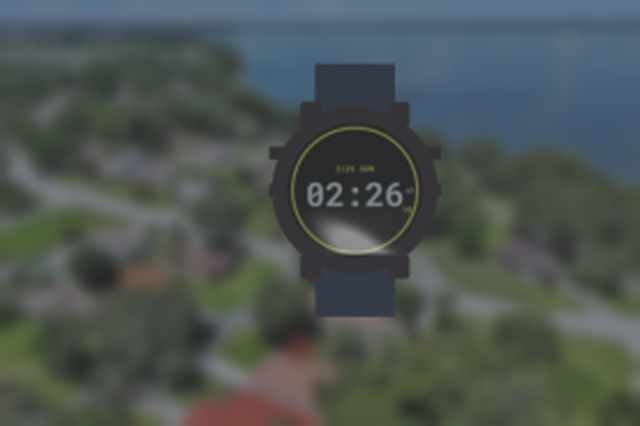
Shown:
h=2 m=26
